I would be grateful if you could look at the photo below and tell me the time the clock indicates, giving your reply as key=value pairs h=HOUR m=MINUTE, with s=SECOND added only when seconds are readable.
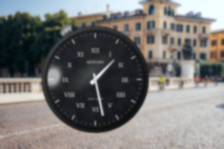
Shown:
h=1 m=28
